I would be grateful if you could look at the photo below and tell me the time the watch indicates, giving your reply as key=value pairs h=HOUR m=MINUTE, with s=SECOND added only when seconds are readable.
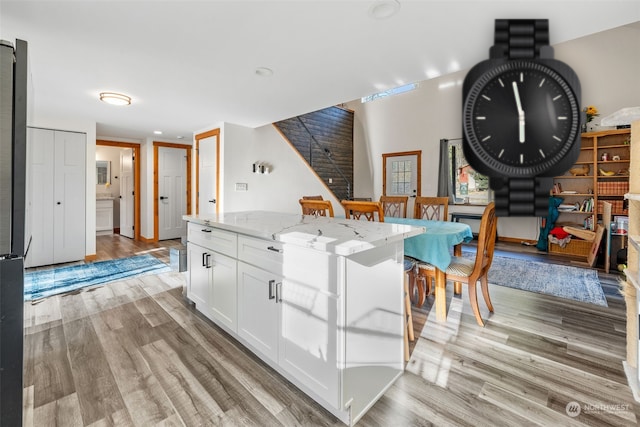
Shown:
h=5 m=58
